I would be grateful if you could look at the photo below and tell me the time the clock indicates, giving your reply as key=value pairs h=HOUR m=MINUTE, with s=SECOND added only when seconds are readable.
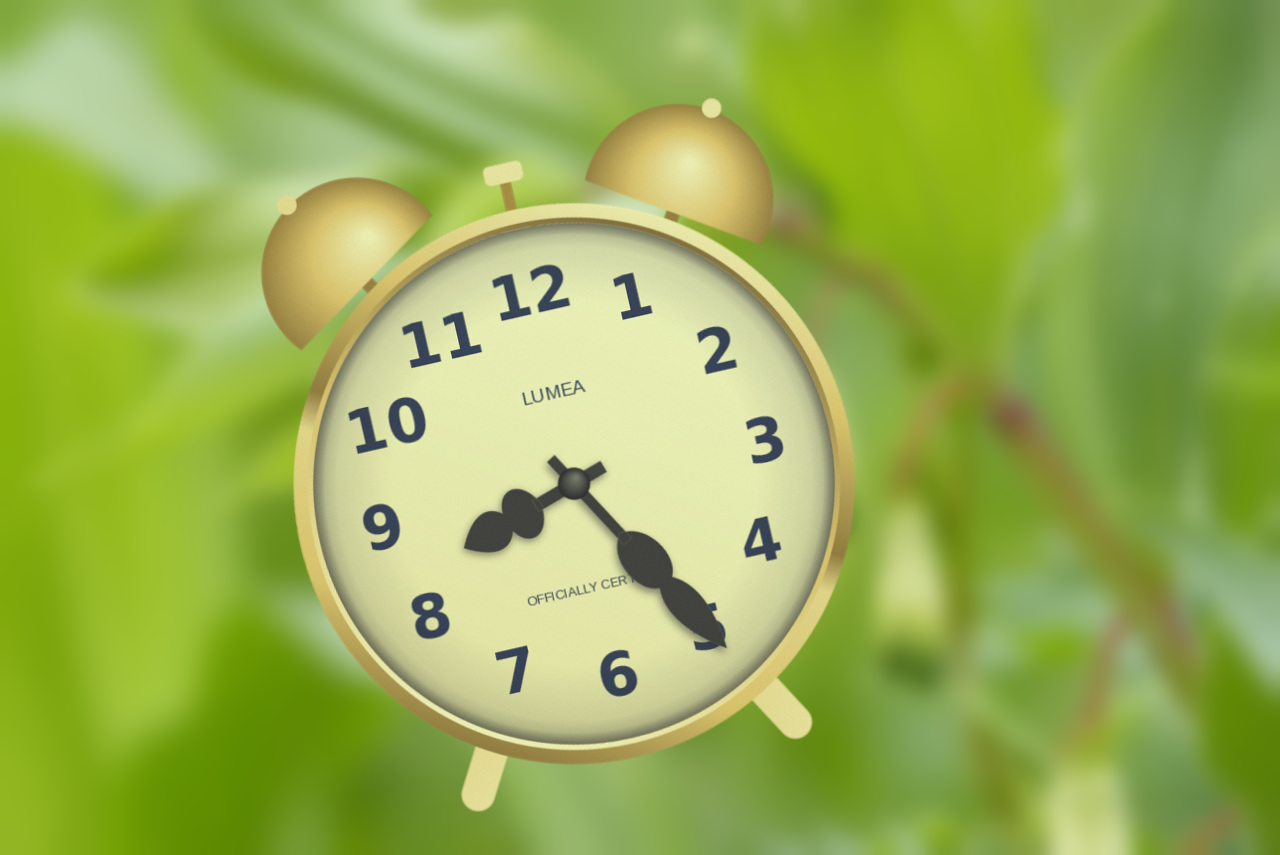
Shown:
h=8 m=25
